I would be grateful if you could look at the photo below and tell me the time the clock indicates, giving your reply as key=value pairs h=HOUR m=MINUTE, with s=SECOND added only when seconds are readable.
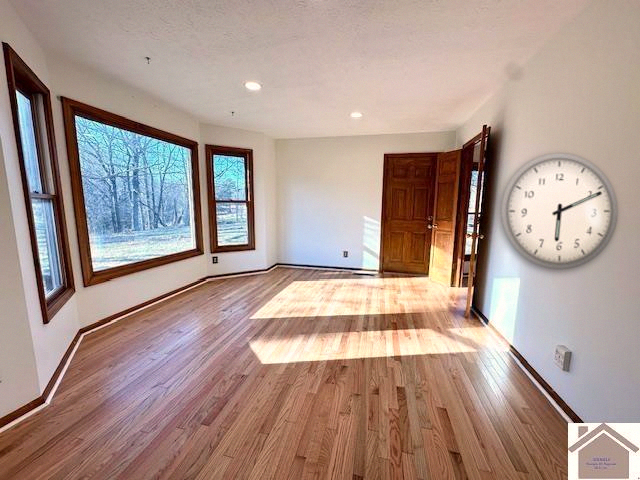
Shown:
h=6 m=11
